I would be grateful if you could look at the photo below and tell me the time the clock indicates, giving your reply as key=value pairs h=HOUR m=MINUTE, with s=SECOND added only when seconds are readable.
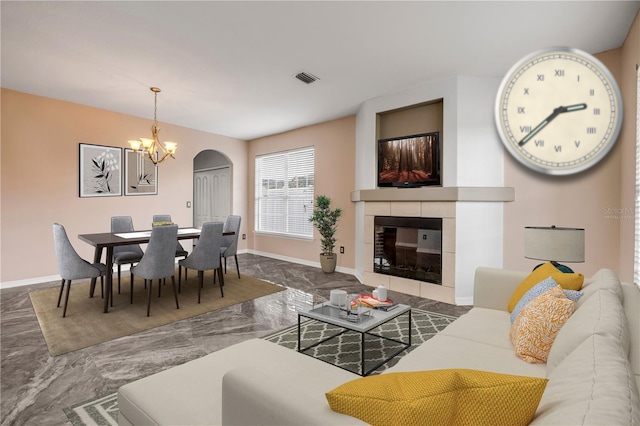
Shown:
h=2 m=38
